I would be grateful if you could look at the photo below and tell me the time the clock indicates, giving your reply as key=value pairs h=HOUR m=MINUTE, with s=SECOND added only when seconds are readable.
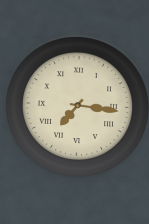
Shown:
h=7 m=16
